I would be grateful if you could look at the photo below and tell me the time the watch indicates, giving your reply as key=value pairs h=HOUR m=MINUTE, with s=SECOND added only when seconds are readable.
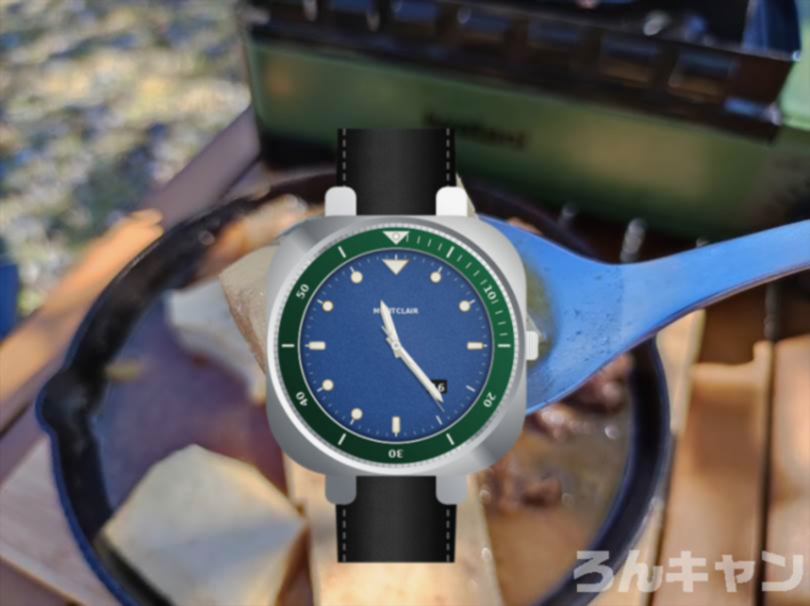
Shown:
h=11 m=23 s=24
